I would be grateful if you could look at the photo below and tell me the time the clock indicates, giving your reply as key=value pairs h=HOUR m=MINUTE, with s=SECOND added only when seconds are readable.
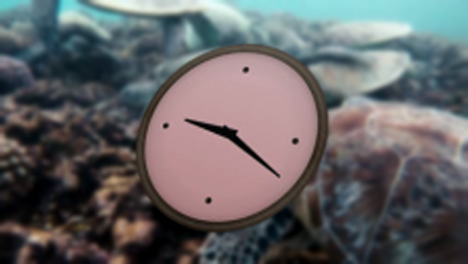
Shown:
h=9 m=20
